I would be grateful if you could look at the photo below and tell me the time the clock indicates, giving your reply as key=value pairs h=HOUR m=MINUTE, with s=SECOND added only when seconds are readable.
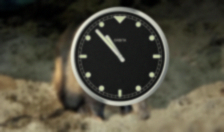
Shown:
h=10 m=53
